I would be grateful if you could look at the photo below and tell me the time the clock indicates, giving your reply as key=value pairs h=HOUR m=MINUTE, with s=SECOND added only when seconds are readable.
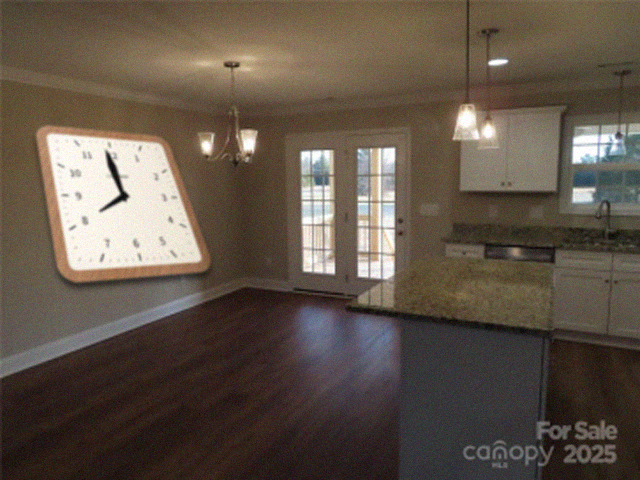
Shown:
h=7 m=59
